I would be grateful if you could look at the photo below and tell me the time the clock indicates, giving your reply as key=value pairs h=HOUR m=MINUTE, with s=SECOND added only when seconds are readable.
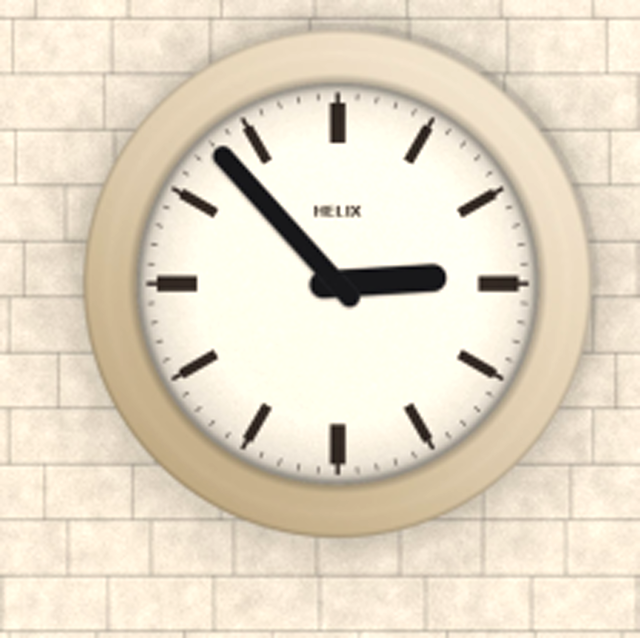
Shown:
h=2 m=53
